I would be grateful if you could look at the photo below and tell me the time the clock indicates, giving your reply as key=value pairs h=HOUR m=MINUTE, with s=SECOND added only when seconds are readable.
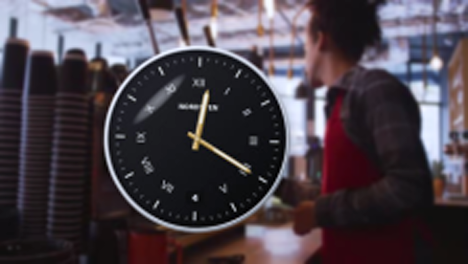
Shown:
h=12 m=20
